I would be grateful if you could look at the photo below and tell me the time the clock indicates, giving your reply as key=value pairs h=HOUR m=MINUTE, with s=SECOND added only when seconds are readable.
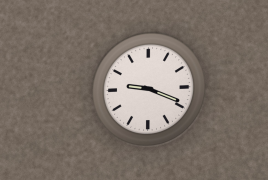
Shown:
h=9 m=19
